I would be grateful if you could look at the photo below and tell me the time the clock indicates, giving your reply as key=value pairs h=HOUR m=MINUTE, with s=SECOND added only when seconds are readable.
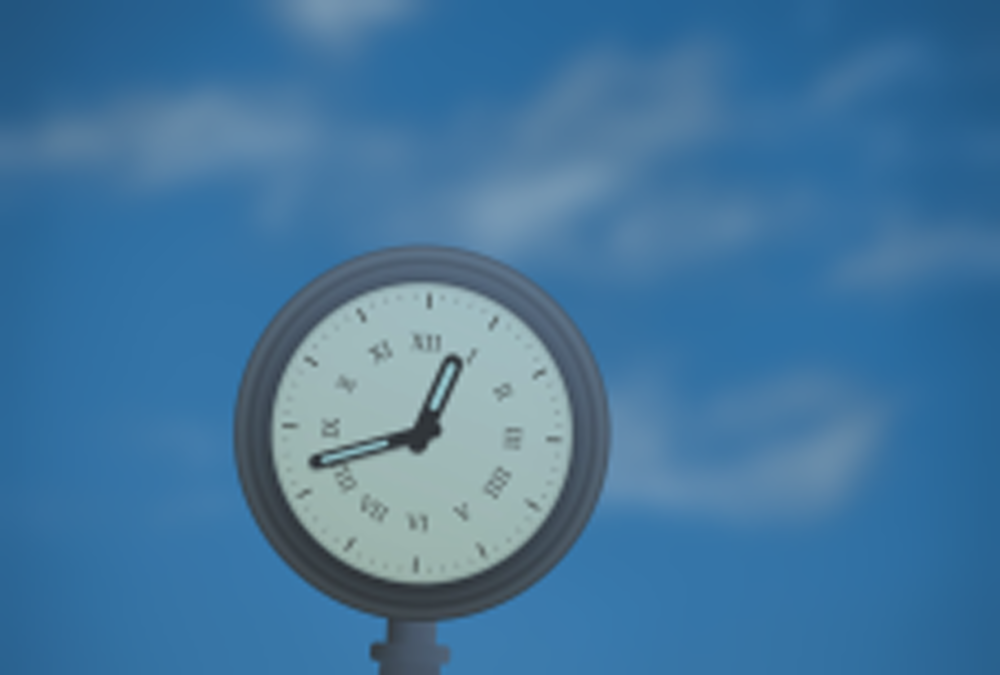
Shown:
h=12 m=42
